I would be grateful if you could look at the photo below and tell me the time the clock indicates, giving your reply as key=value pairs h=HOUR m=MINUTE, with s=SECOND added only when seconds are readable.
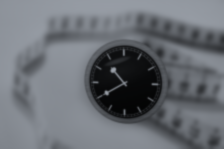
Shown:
h=10 m=40
